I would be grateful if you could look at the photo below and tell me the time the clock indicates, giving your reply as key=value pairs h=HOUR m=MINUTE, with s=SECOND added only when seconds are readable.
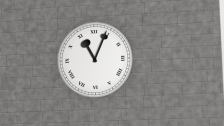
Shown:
h=11 m=4
